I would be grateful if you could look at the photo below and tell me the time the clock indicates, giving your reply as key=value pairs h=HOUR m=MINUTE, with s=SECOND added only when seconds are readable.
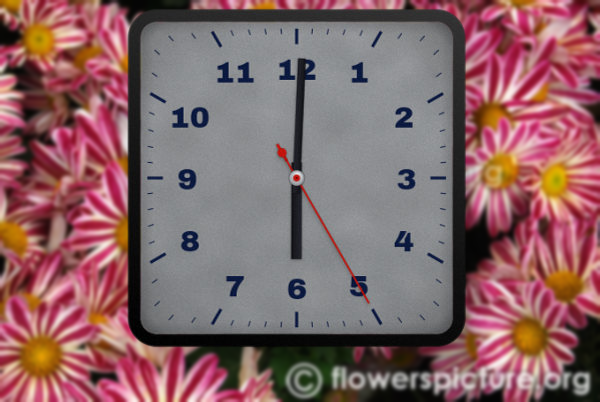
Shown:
h=6 m=0 s=25
